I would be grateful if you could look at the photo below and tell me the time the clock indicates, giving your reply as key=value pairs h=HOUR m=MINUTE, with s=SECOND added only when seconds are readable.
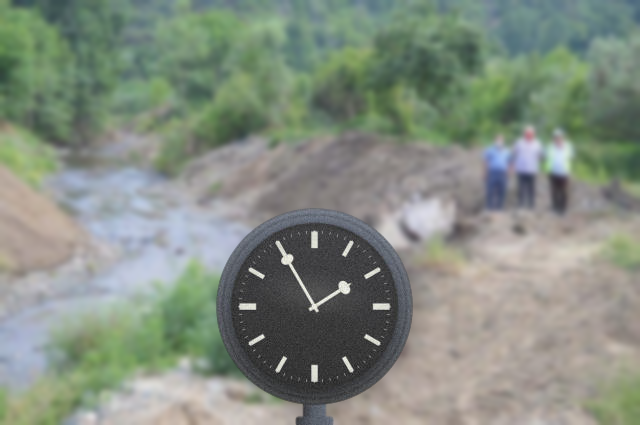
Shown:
h=1 m=55
